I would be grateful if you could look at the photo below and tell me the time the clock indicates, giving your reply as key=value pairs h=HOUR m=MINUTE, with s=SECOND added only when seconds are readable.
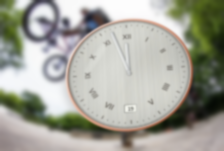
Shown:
h=11 m=57
